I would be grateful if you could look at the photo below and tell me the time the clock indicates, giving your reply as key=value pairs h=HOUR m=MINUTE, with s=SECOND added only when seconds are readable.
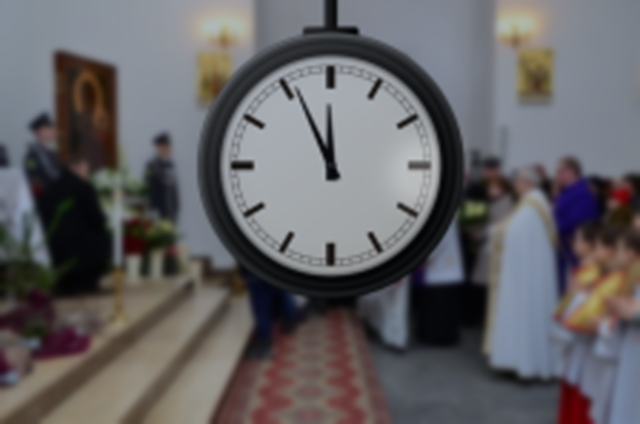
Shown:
h=11 m=56
